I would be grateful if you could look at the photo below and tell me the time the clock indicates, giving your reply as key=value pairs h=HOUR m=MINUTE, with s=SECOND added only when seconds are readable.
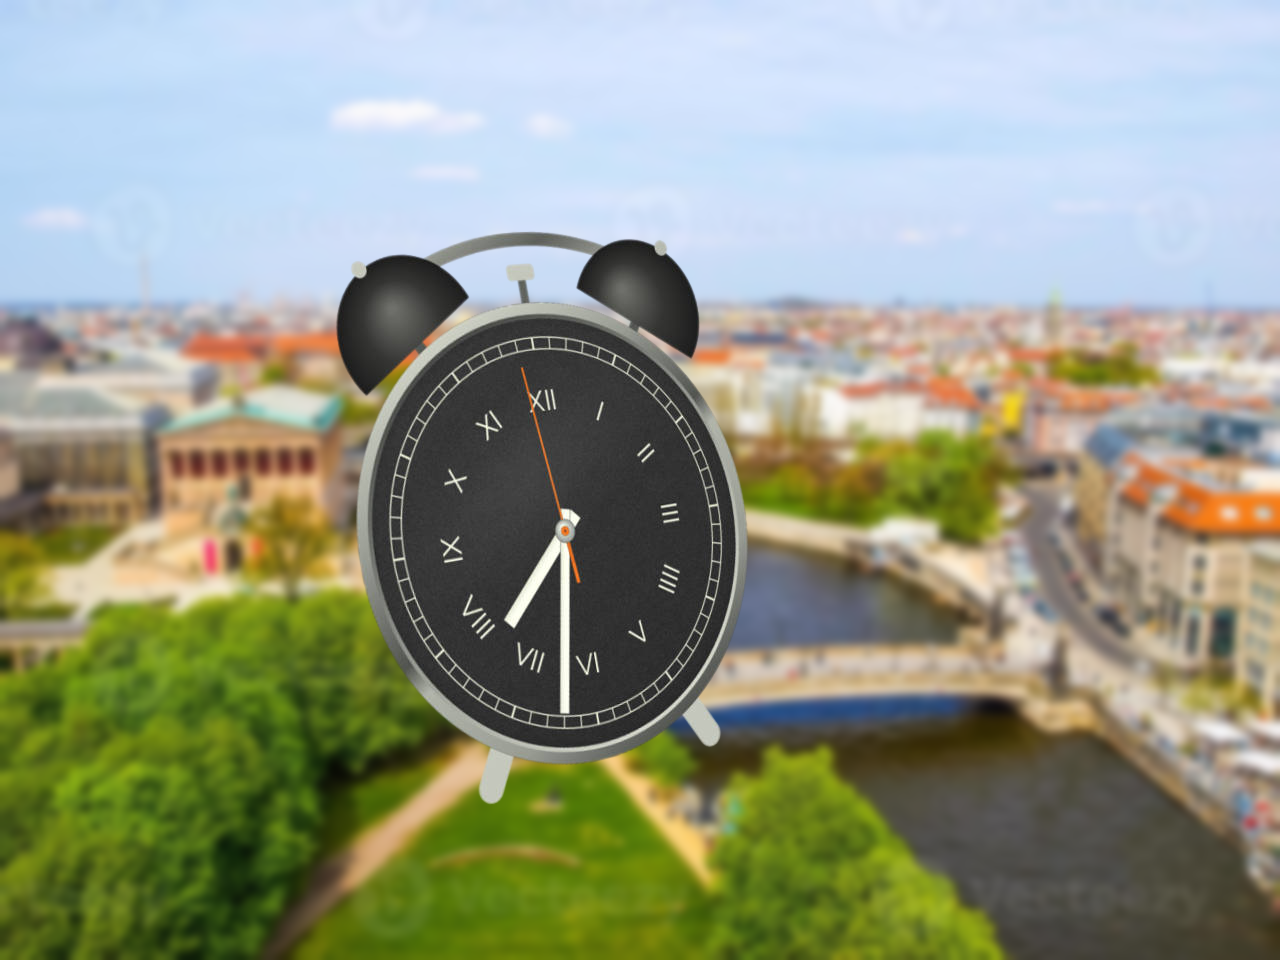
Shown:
h=7 m=31 s=59
